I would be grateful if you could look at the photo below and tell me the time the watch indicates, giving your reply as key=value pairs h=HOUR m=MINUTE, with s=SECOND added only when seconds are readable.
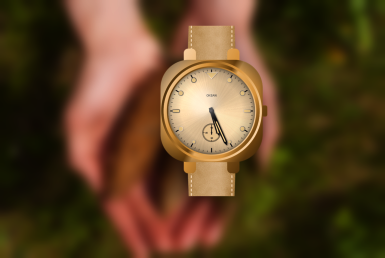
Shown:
h=5 m=26
